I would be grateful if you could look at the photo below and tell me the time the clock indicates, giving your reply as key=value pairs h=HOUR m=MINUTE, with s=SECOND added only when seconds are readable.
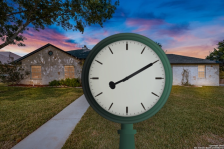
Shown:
h=8 m=10
